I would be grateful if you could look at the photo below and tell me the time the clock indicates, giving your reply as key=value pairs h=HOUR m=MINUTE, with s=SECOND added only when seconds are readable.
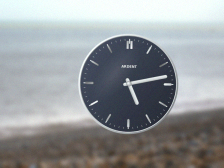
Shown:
h=5 m=13
